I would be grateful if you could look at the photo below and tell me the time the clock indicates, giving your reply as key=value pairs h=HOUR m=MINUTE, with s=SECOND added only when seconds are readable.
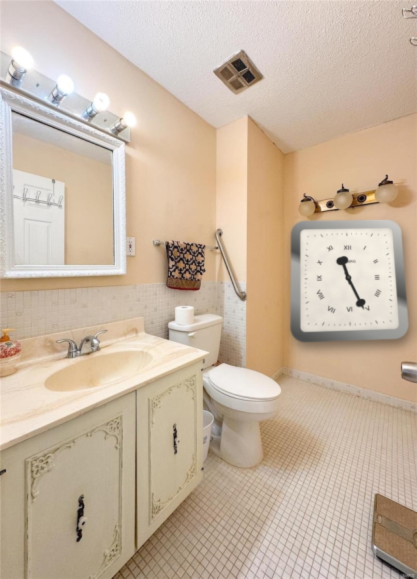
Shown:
h=11 m=26
